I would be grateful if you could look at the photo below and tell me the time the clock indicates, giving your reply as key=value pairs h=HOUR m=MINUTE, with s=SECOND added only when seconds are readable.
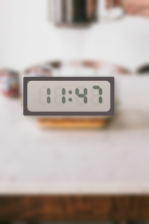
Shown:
h=11 m=47
